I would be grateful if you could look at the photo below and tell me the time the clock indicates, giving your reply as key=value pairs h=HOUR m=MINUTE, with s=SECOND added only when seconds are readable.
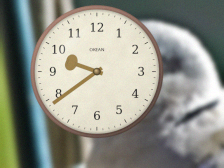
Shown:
h=9 m=39
